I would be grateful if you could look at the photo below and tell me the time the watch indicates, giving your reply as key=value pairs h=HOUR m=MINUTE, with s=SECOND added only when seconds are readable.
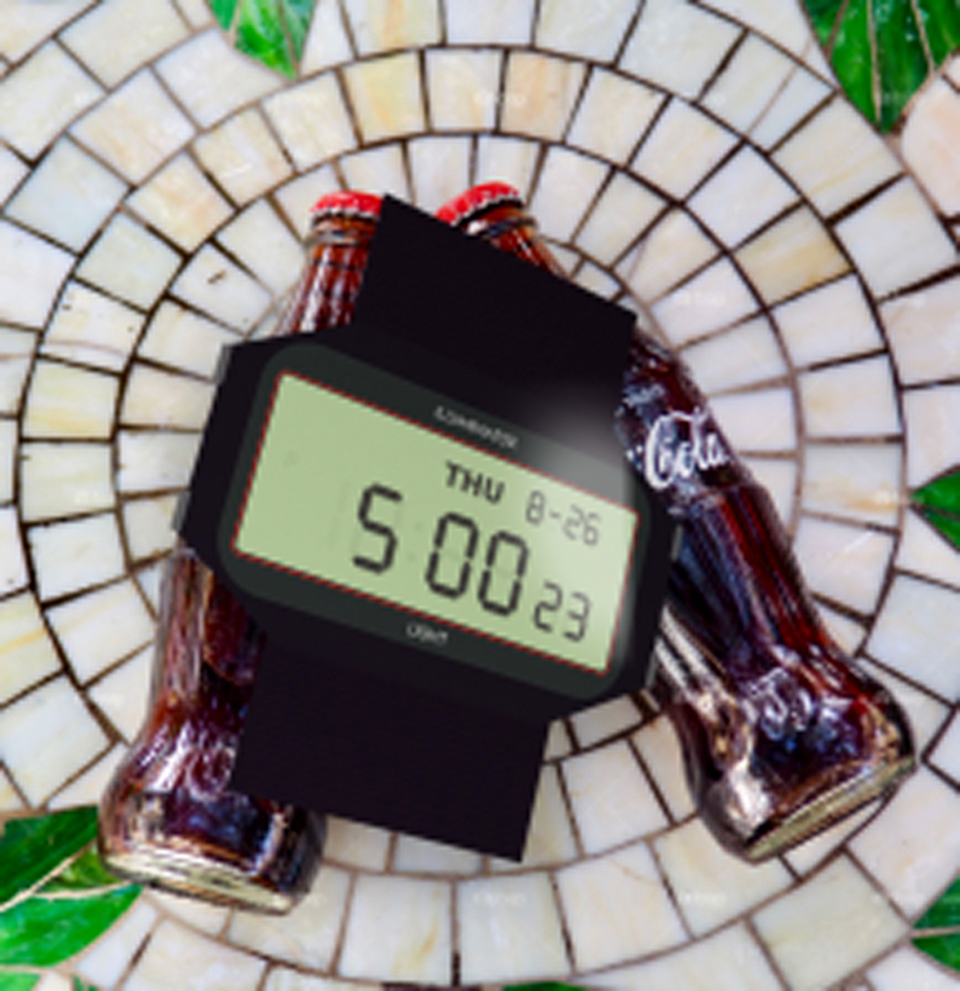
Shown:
h=5 m=0 s=23
